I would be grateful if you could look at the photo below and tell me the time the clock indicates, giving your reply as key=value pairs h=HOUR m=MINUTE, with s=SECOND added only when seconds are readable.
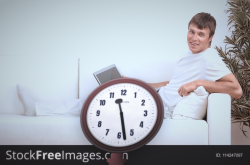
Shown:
h=11 m=28
